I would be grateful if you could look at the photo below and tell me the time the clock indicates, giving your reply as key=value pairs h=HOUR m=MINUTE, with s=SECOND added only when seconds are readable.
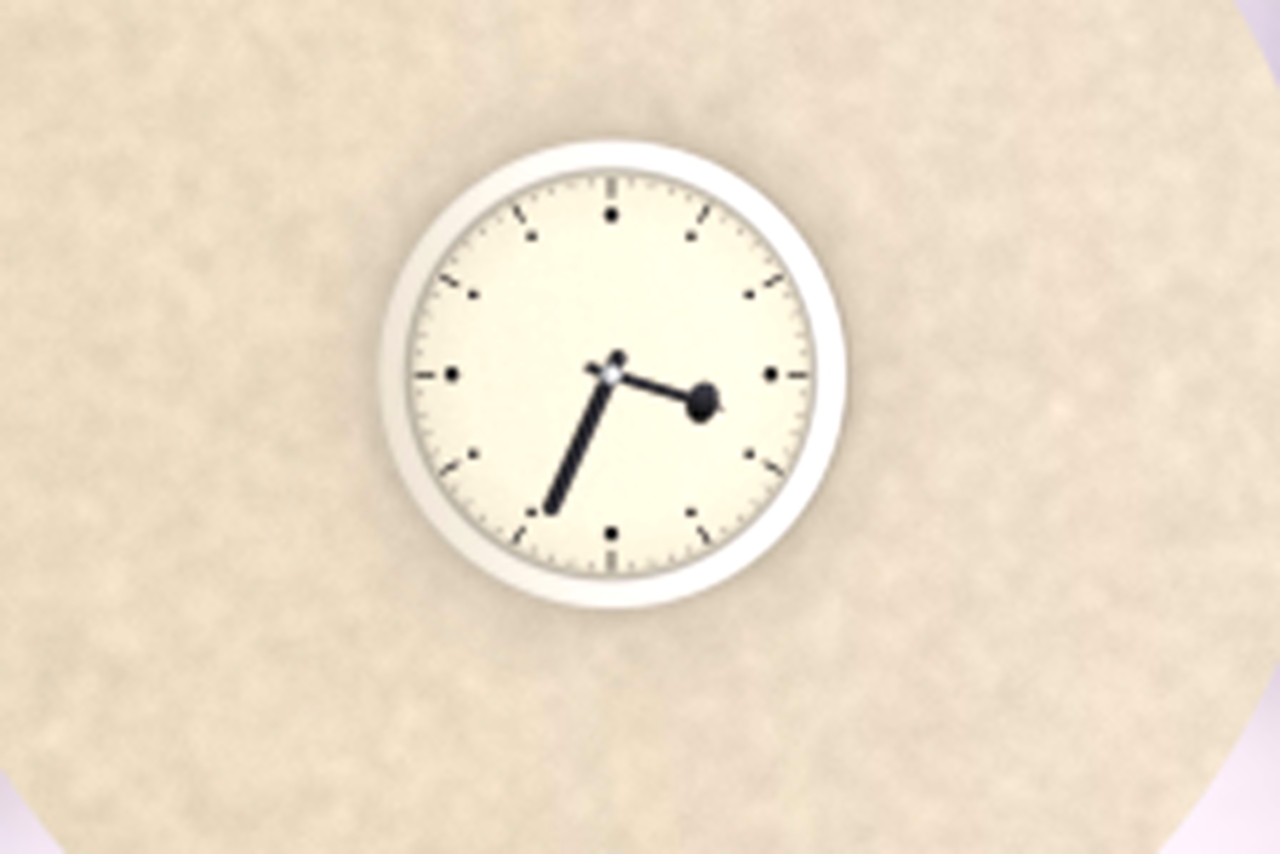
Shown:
h=3 m=34
